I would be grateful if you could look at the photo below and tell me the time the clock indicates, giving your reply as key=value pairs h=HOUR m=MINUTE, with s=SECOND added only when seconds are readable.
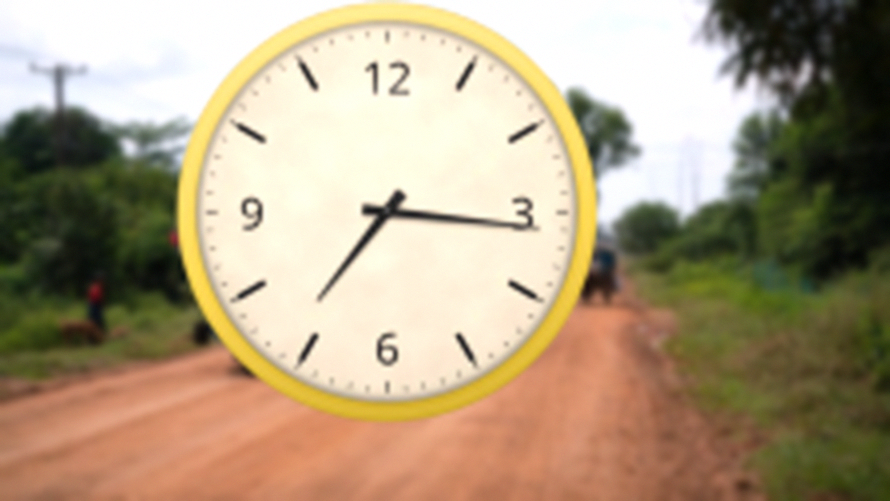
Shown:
h=7 m=16
